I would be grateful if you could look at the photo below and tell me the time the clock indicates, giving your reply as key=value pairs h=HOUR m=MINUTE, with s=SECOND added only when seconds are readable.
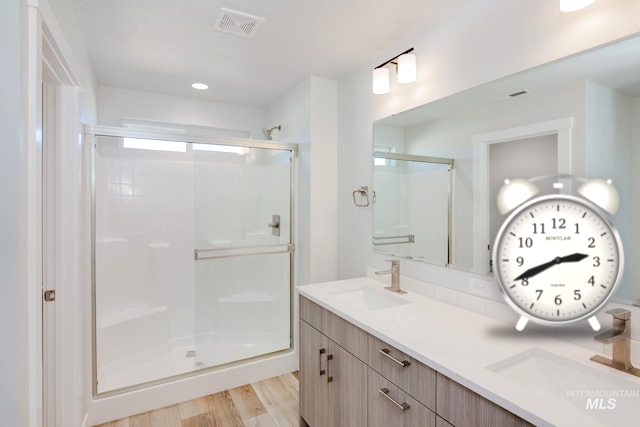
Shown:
h=2 m=41
